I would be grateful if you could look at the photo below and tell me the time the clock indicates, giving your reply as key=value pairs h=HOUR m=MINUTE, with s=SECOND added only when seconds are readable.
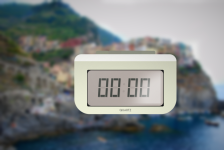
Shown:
h=0 m=0
